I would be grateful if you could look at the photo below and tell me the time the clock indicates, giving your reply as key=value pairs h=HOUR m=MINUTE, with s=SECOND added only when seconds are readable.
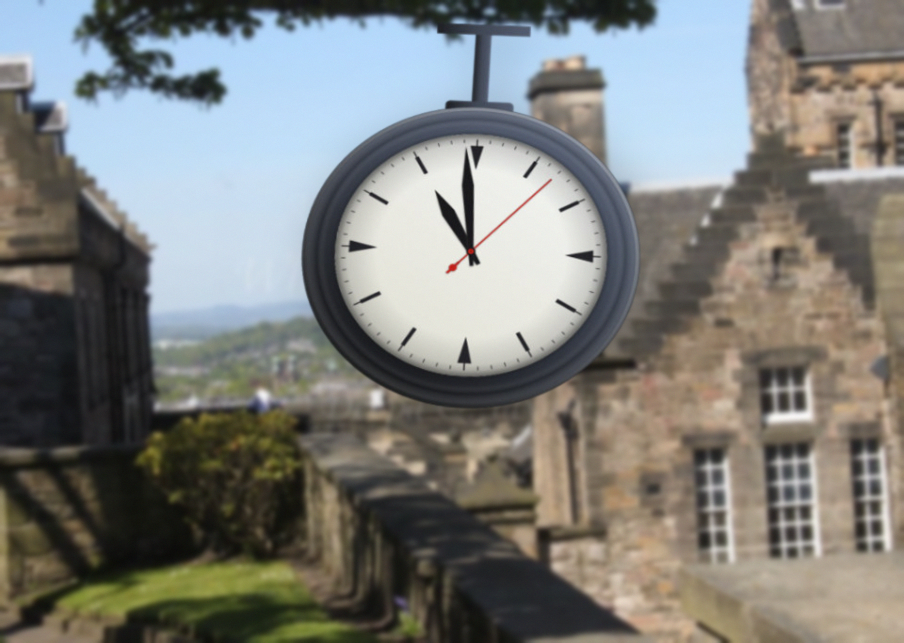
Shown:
h=10 m=59 s=7
